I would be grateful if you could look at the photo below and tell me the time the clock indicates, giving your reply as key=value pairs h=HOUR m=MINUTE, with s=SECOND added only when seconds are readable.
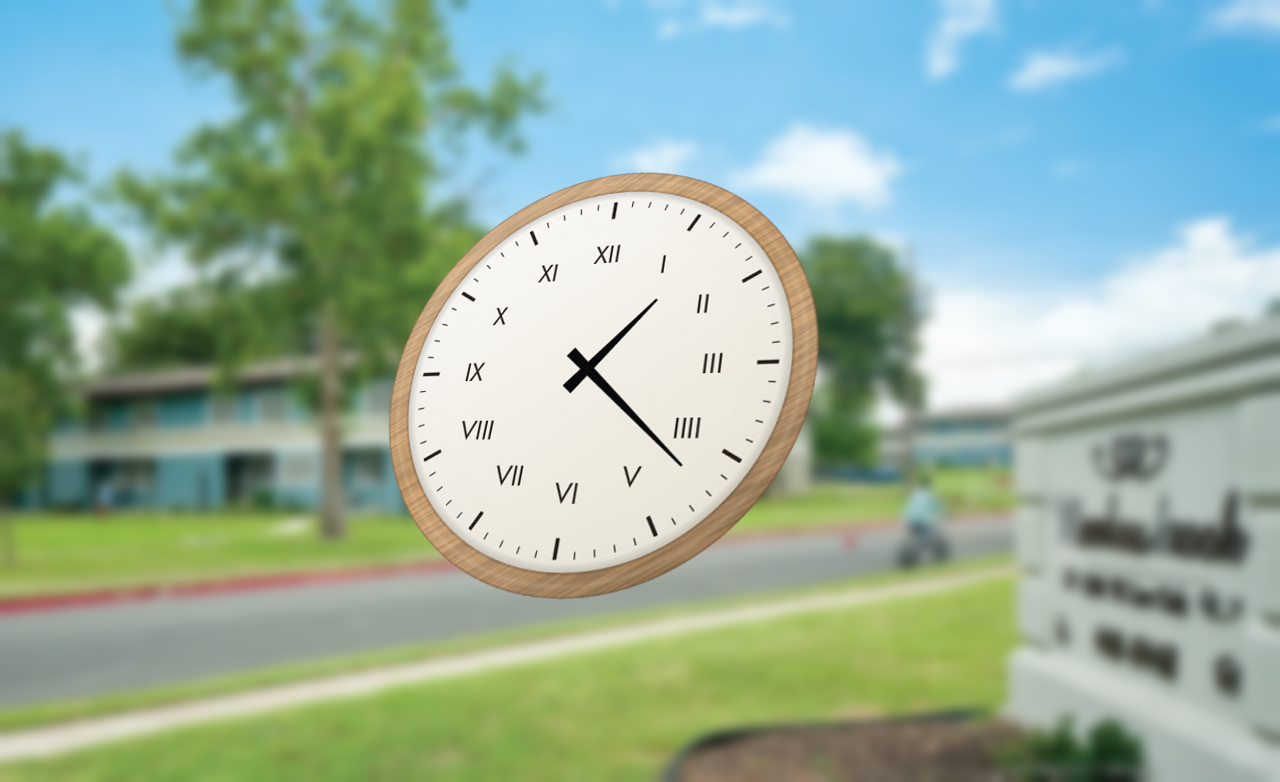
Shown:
h=1 m=22
